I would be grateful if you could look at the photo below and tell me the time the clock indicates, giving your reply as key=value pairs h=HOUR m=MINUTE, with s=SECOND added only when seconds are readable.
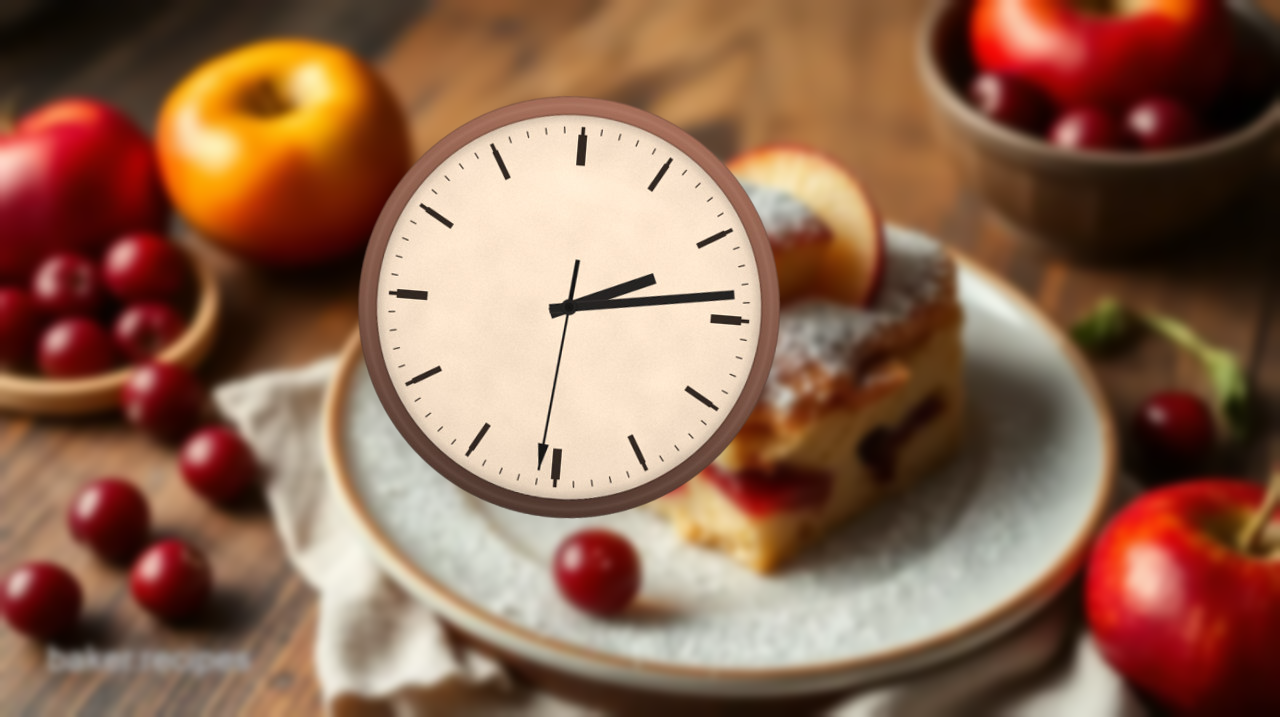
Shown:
h=2 m=13 s=31
